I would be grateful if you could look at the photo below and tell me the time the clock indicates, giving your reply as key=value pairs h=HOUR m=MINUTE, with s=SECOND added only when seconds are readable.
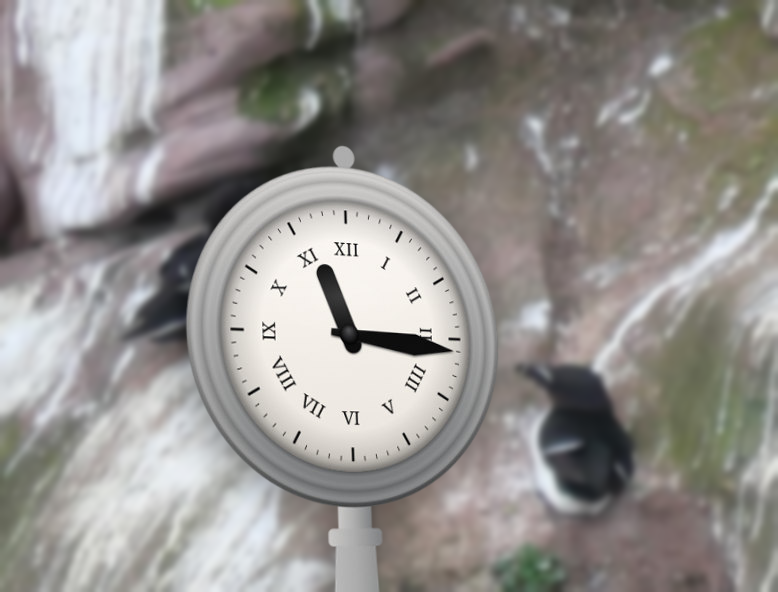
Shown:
h=11 m=16
